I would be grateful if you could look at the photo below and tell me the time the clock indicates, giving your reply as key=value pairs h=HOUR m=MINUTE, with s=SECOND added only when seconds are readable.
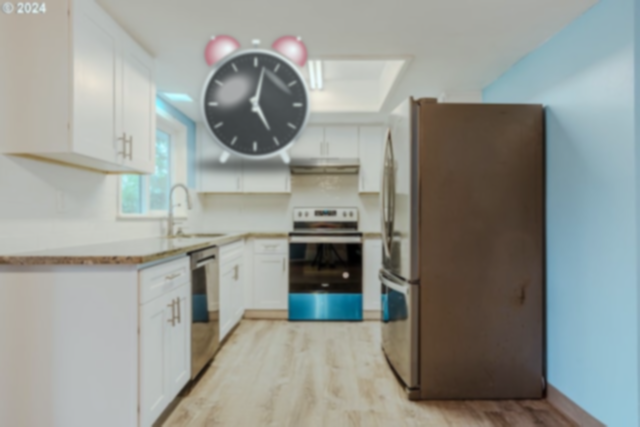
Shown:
h=5 m=2
